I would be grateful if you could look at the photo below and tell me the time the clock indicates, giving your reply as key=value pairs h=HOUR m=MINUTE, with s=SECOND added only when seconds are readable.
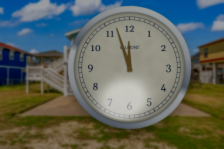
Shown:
h=11 m=57
